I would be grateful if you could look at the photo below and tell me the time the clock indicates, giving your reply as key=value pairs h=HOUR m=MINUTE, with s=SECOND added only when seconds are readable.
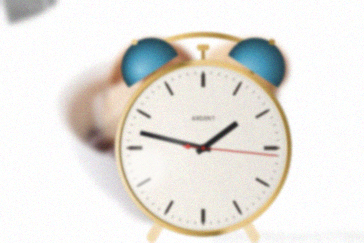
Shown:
h=1 m=47 s=16
